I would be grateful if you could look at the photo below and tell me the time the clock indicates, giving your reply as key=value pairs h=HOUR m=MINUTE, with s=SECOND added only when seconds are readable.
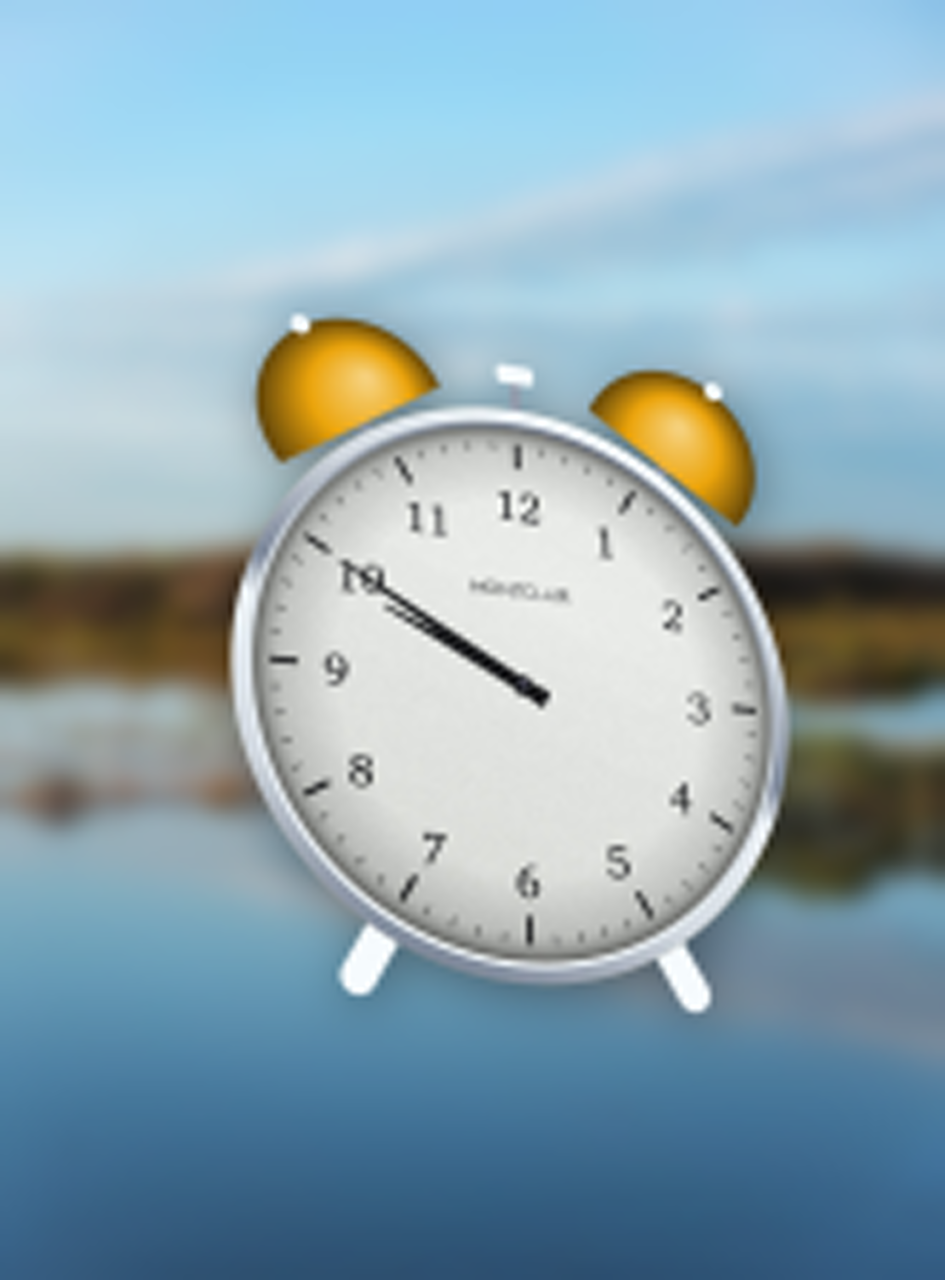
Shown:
h=9 m=50
